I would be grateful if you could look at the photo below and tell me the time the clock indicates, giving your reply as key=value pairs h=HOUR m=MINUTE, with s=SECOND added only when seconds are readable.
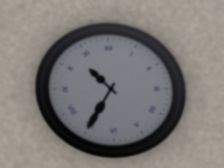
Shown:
h=10 m=35
